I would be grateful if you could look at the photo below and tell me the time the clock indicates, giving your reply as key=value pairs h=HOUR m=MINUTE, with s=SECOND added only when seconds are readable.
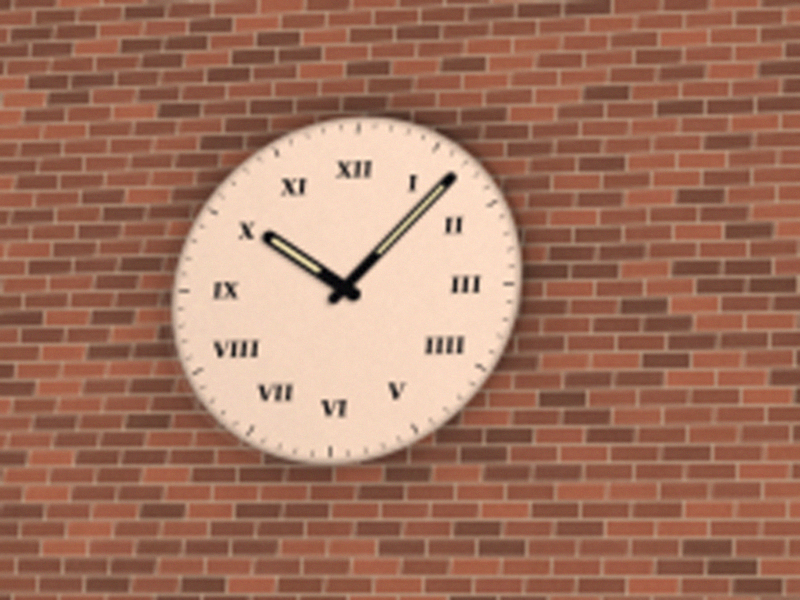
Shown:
h=10 m=7
